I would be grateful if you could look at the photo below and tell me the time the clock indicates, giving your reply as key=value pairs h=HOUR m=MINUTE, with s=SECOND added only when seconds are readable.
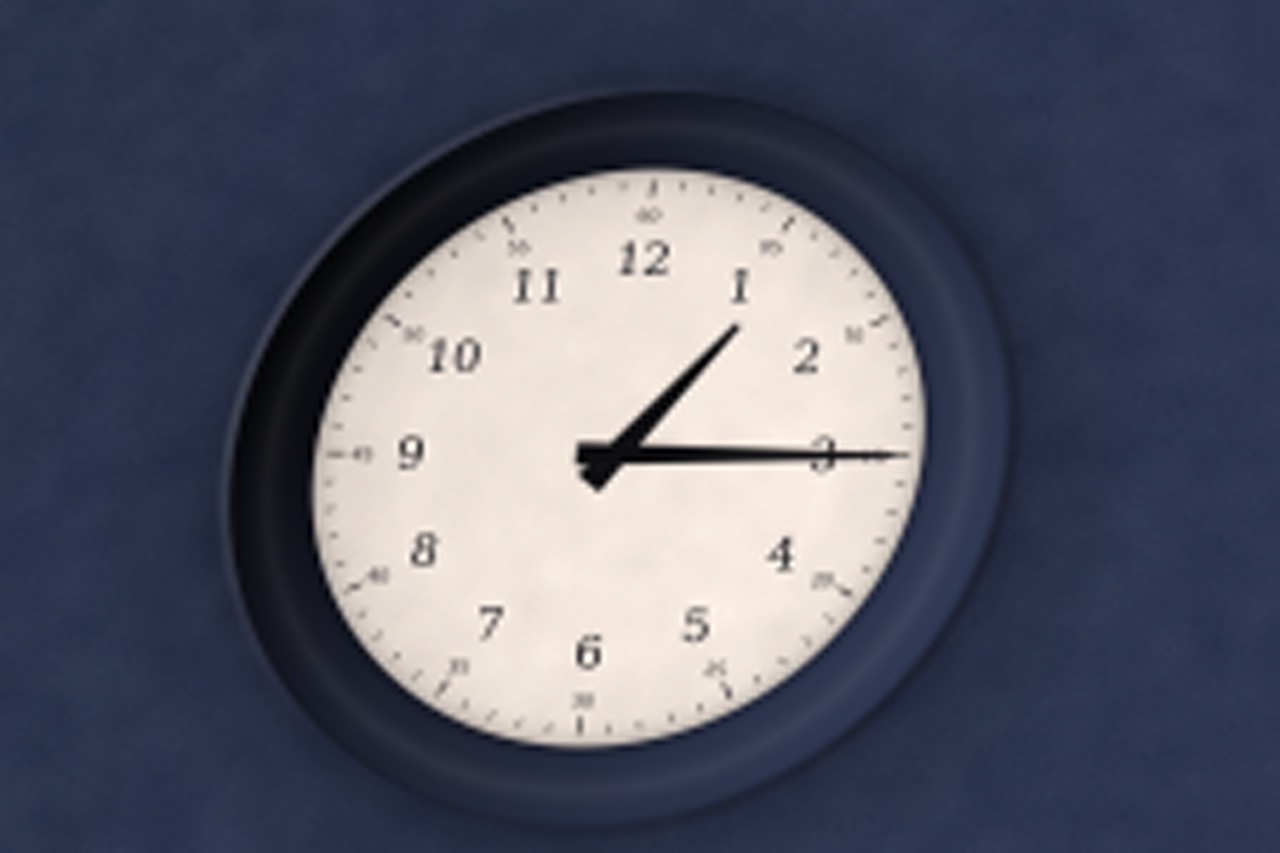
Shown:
h=1 m=15
